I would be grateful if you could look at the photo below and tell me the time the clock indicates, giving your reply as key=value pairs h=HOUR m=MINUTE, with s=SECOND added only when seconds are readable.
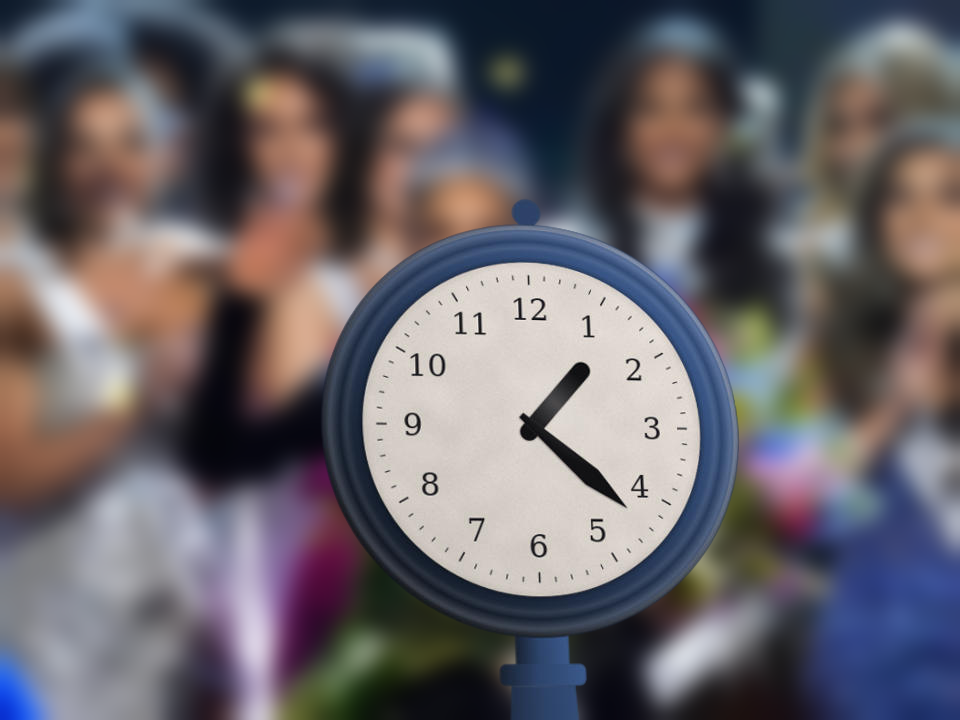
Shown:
h=1 m=22
